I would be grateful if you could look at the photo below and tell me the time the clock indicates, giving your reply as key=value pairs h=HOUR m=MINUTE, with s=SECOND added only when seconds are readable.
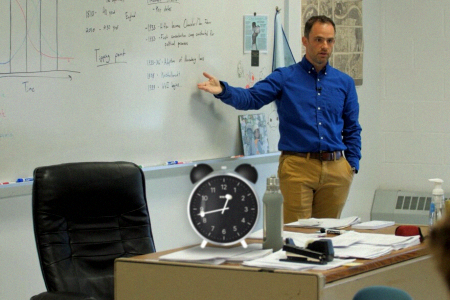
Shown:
h=12 m=43
